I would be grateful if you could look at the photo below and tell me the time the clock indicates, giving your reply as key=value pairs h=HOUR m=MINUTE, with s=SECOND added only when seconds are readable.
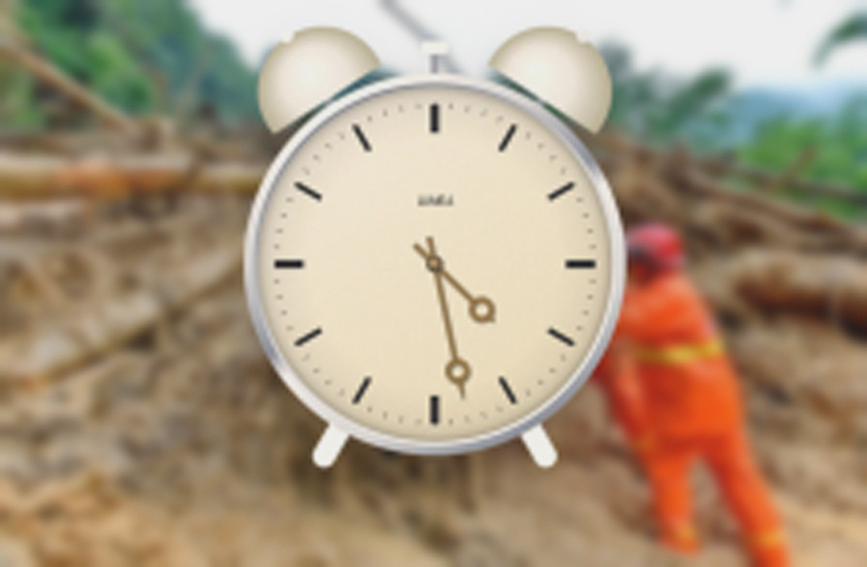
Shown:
h=4 m=28
